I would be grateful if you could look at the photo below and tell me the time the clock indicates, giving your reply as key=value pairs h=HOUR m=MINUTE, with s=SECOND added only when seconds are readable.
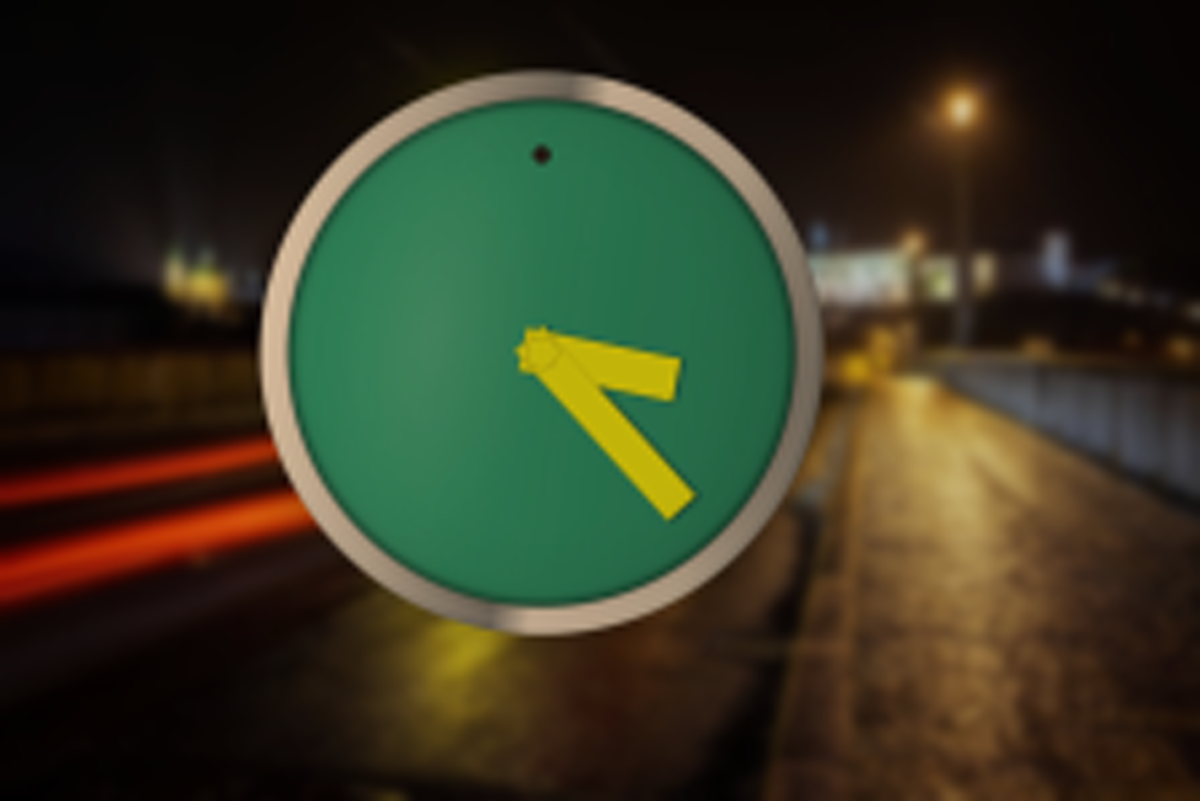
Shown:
h=3 m=23
